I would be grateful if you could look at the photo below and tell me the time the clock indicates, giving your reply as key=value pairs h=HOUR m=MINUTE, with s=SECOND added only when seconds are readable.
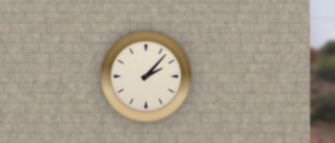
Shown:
h=2 m=7
